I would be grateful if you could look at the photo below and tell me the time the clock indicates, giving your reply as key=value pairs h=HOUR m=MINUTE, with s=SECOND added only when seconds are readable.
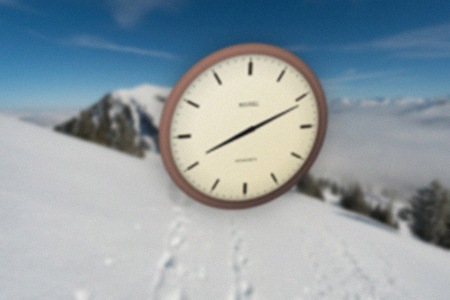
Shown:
h=8 m=11
